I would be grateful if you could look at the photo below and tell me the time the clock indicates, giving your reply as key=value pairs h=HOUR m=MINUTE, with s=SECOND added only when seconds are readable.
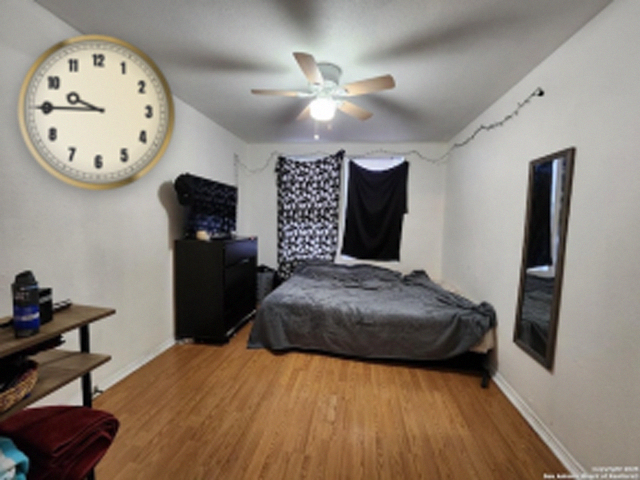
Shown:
h=9 m=45
